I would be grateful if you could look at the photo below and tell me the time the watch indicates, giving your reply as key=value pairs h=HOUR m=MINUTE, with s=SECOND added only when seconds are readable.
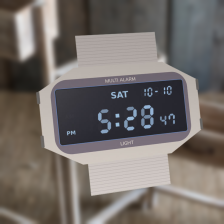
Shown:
h=5 m=28 s=47
